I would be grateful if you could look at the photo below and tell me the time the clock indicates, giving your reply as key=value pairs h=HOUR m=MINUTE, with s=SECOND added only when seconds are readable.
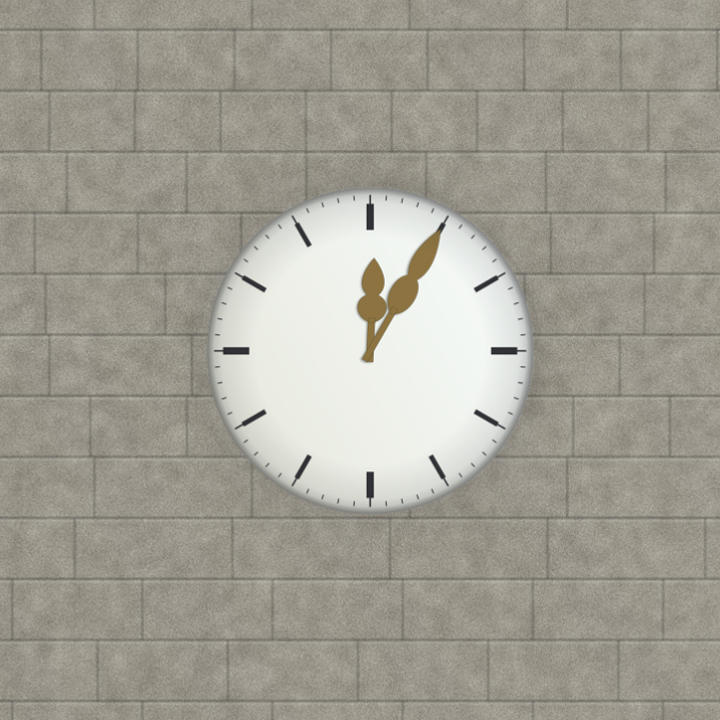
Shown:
h=12 m=5
